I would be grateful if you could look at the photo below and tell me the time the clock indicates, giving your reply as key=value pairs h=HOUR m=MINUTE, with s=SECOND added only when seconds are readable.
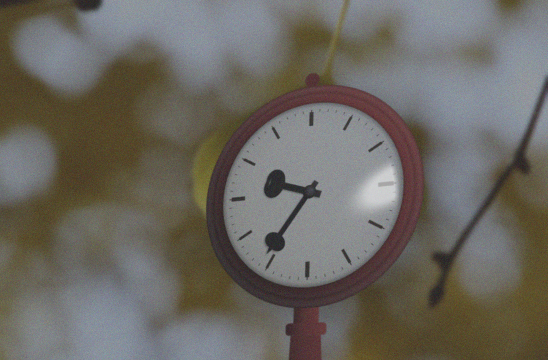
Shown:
h=9 m=36
